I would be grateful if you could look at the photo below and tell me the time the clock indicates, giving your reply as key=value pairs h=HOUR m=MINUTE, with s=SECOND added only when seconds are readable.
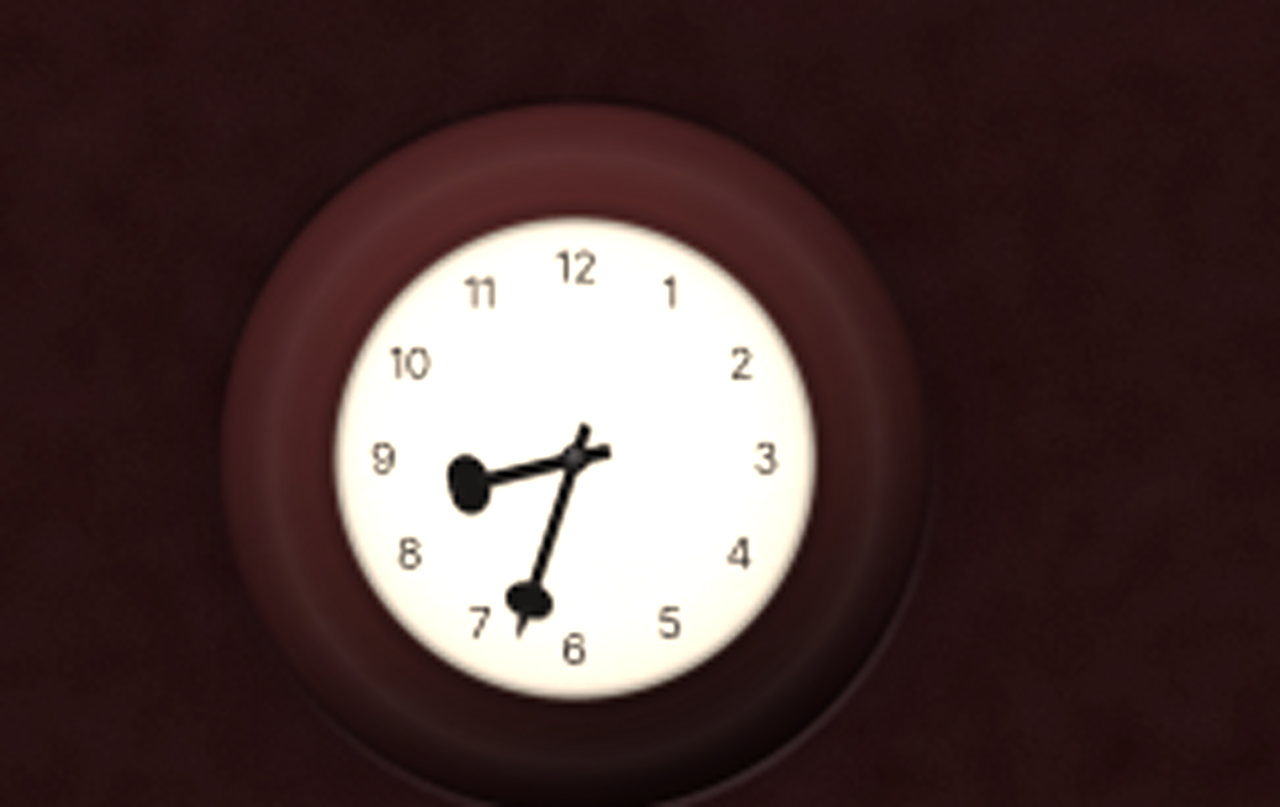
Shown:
h=8 m=33
